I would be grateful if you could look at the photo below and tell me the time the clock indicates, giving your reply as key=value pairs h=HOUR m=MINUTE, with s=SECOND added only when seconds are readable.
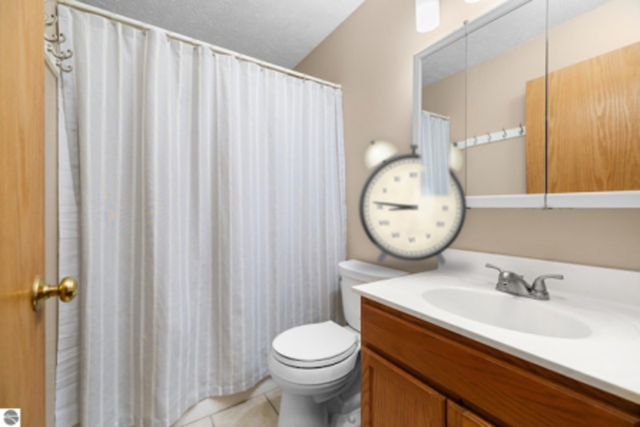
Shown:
h=8 m=46
